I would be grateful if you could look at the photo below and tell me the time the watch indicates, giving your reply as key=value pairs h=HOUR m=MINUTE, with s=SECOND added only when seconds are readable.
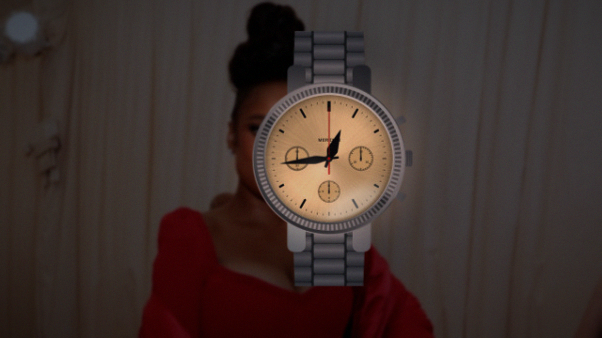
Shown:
h=12 m=44
